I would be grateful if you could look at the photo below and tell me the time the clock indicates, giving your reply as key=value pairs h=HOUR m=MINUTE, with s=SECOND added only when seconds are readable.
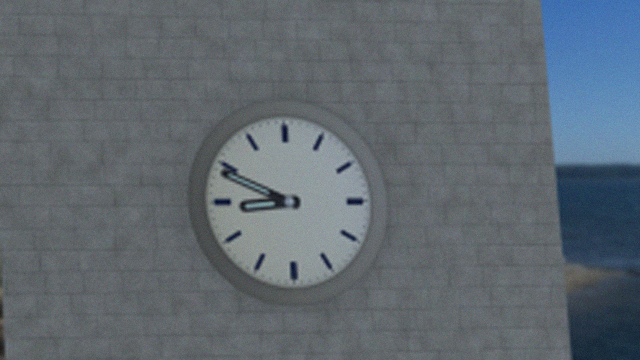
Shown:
h=8 m=49
